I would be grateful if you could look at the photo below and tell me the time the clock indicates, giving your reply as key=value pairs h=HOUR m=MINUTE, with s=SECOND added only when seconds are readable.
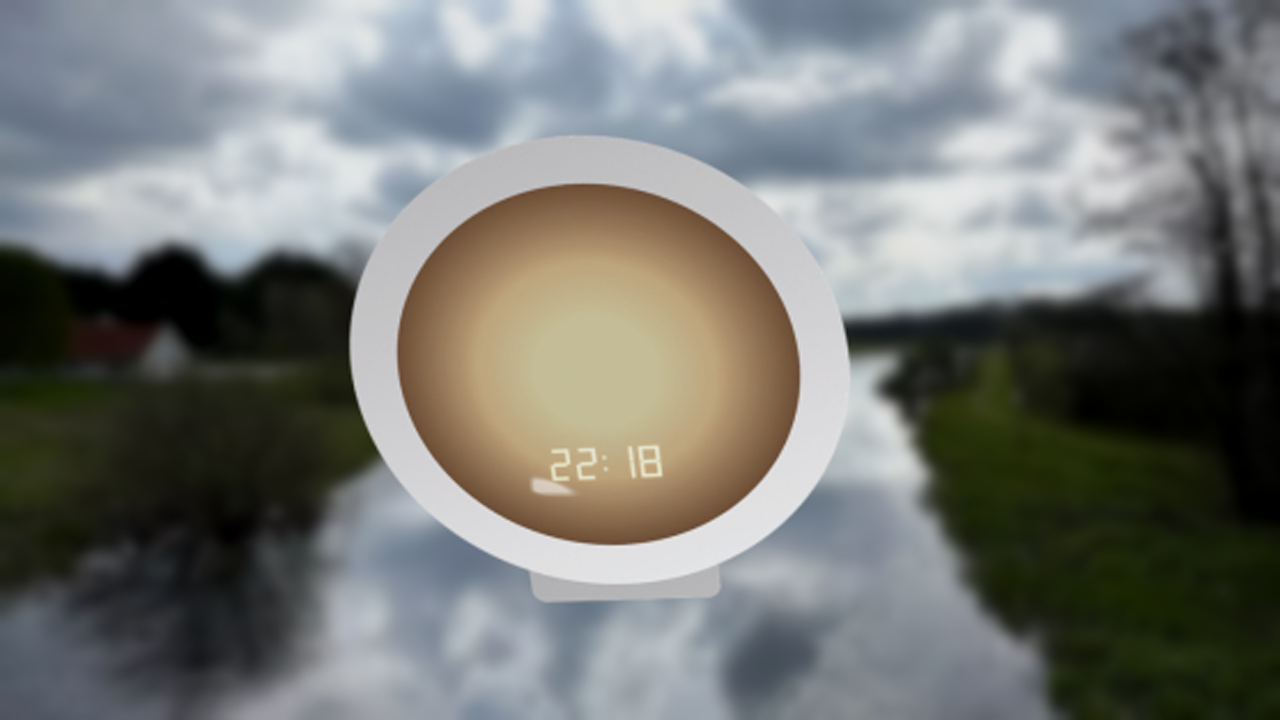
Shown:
h=22 m=18
